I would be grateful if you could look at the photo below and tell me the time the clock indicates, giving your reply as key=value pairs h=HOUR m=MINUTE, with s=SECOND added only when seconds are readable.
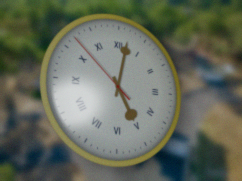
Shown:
h=5 m=1 s=52
